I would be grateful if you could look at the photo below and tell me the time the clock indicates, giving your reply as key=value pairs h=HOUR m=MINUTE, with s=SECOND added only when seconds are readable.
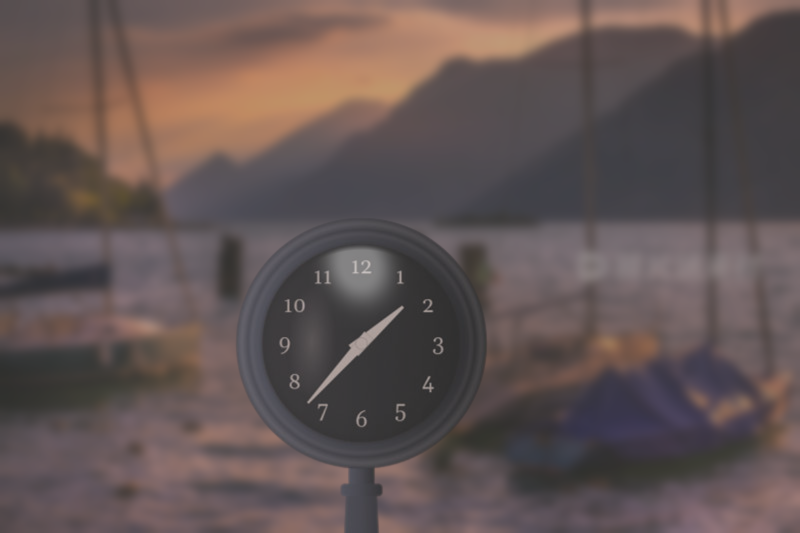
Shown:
h=1 m=37
